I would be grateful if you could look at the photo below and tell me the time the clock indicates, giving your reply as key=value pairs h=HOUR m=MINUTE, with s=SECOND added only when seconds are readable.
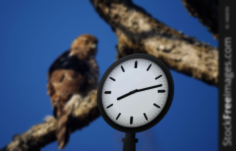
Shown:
h=8 m=13
